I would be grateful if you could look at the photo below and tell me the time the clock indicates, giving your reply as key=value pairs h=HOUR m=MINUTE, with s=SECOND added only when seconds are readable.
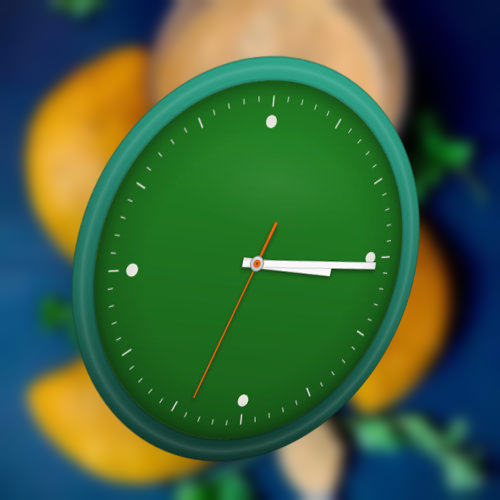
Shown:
h=3 m=15 s=34
